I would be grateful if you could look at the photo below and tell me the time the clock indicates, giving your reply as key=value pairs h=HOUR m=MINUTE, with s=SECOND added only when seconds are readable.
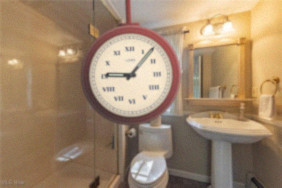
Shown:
h=9 m=7
